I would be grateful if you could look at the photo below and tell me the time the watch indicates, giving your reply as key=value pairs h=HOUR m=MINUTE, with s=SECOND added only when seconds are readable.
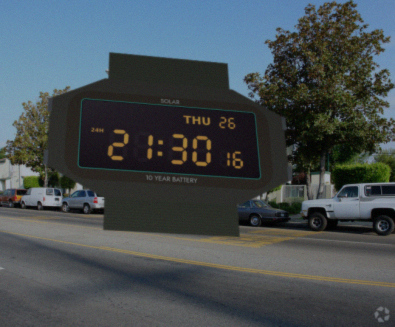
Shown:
h=21 m=30 s=16
